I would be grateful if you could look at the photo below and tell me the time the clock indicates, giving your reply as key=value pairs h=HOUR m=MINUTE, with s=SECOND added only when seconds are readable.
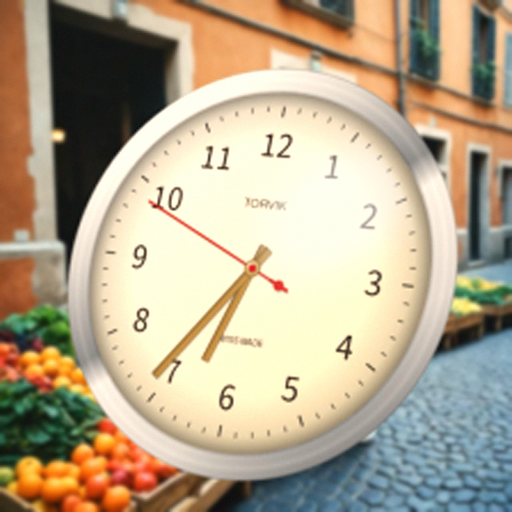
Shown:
h=6 m=35 s=49
